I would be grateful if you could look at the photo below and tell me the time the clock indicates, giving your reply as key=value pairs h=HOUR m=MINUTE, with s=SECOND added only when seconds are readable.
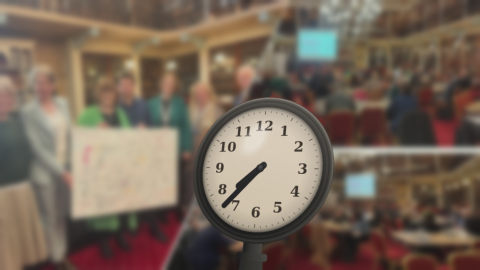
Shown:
h=7 m=37
